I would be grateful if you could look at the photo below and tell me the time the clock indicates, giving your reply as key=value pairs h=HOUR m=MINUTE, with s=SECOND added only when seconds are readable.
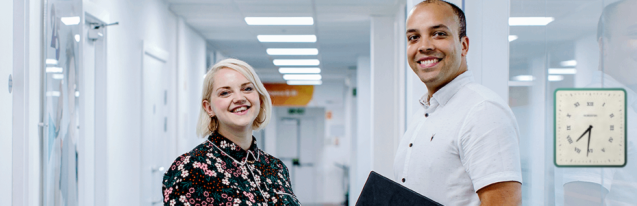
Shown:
h=7 m=31
